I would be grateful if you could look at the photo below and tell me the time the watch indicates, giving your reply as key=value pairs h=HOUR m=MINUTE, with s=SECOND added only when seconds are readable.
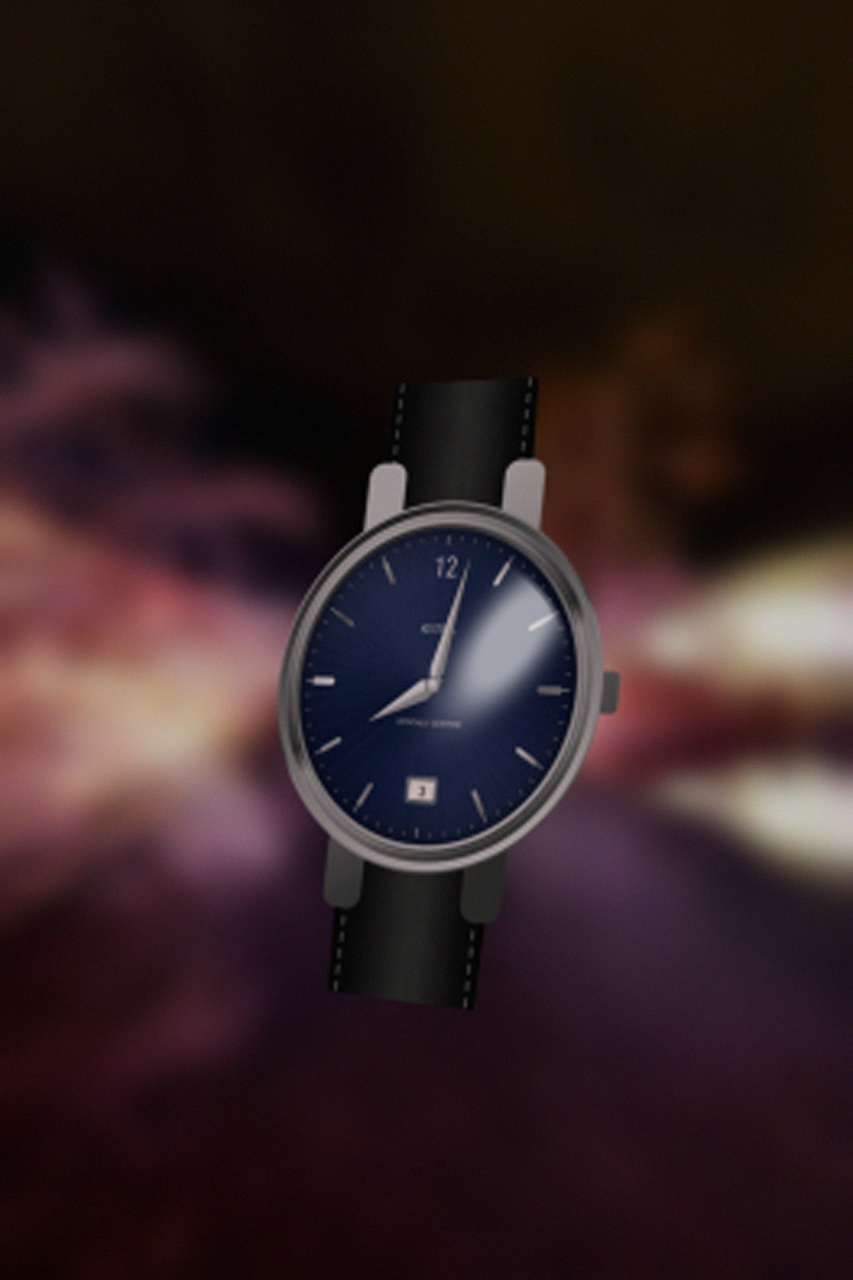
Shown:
h=8 m=2
